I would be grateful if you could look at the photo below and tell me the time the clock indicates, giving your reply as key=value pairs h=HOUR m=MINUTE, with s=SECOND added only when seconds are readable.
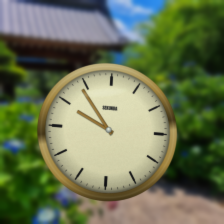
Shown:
h=9 m=54
